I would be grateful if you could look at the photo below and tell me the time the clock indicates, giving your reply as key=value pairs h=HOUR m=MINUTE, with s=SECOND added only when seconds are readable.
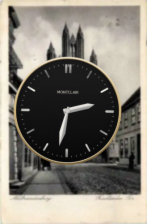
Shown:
h=2 m=32
